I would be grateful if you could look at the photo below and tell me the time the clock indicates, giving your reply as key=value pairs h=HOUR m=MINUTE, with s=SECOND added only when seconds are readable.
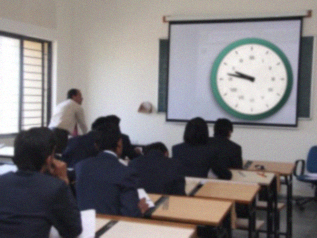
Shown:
h=9 m=47
